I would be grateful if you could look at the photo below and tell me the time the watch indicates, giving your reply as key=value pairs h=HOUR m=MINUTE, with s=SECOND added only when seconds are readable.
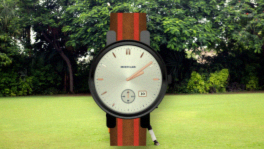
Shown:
h=2 m=9
